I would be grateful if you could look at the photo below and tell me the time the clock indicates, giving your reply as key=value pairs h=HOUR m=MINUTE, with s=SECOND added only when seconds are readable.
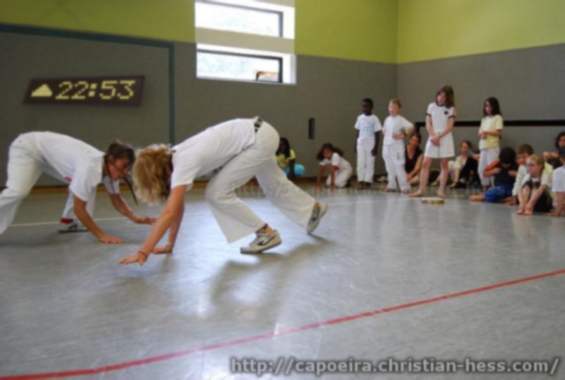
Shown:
h=22 m=53
